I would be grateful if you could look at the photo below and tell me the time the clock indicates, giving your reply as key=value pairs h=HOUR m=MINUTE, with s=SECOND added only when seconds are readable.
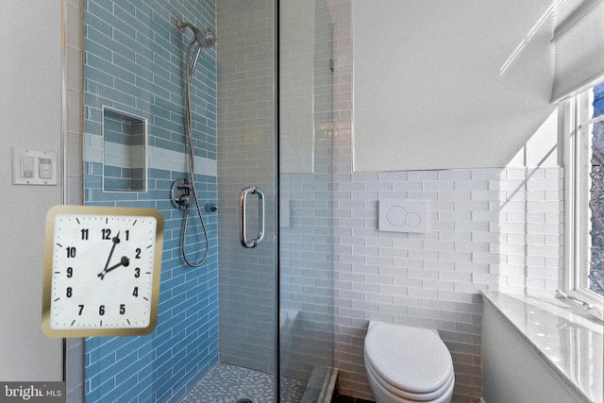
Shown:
h=2 m=3
